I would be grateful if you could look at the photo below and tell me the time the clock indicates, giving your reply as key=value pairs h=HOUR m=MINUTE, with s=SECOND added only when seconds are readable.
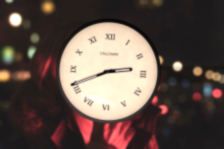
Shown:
h=2 m=41
